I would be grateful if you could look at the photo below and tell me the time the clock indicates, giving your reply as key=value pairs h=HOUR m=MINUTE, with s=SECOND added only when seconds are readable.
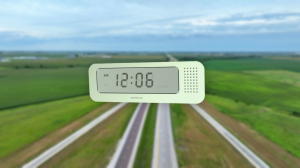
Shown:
h=12 m=6
